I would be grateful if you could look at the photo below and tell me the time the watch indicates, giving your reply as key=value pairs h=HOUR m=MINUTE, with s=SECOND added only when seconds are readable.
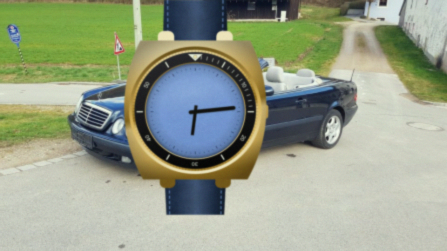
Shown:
h=6 m=14
